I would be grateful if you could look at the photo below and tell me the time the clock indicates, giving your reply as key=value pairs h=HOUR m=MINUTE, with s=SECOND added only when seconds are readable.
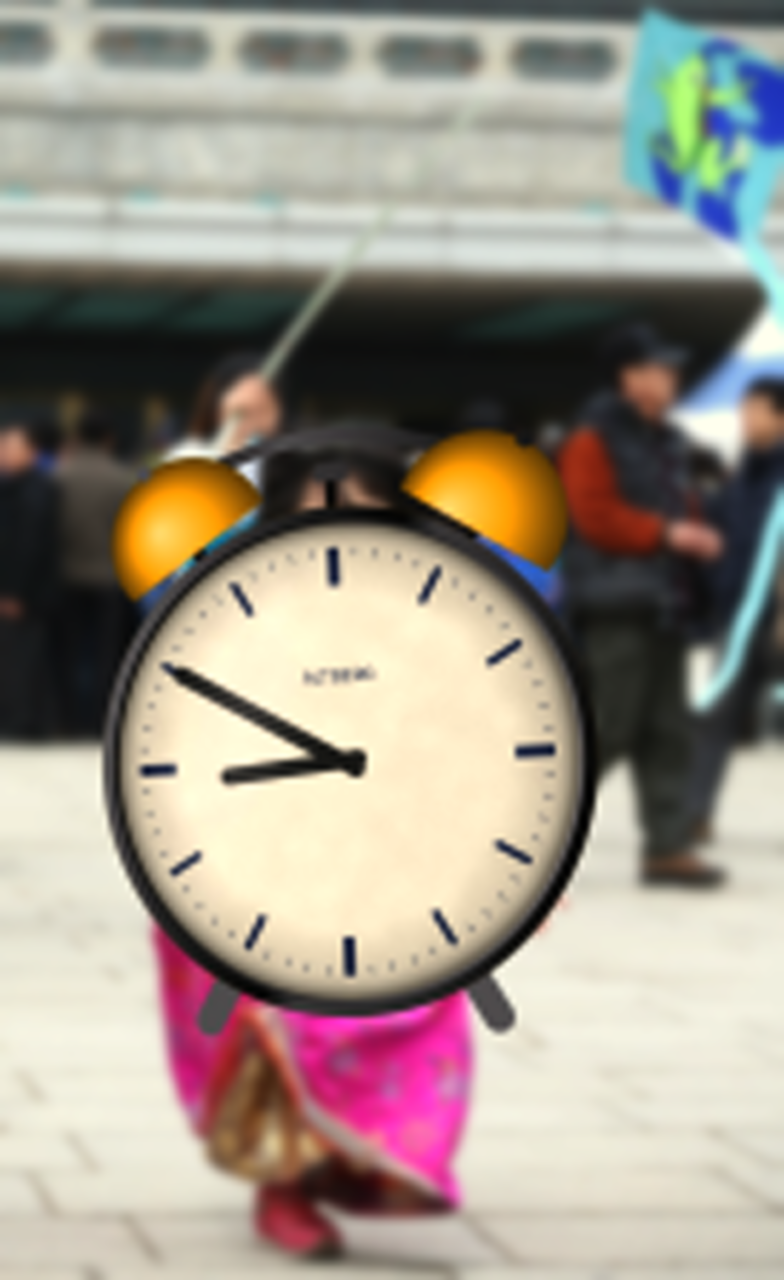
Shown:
h=8 m=50
